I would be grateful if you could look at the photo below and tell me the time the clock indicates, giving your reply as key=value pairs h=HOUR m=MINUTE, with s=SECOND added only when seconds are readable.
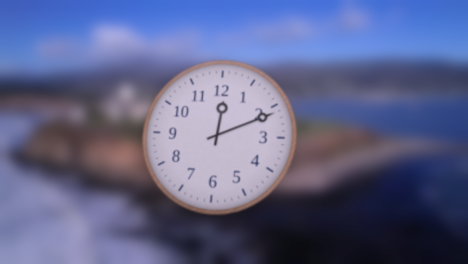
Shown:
h=12 m=11
